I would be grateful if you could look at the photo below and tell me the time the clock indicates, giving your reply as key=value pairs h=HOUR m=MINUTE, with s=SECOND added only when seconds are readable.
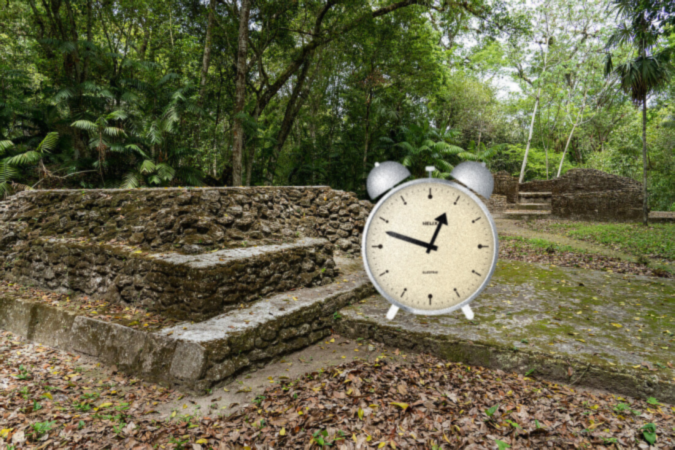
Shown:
h=12 m=48
